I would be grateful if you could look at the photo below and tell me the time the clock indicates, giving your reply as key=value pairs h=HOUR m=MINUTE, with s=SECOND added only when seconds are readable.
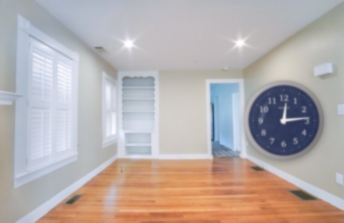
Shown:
h=12 m=14
